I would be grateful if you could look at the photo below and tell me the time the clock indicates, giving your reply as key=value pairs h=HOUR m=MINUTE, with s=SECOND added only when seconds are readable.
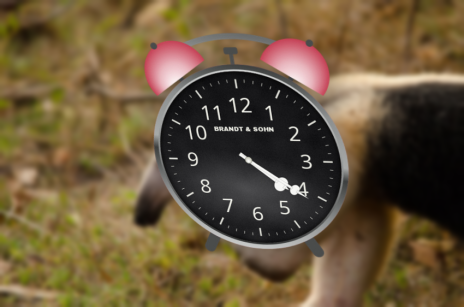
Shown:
h=4 m=21
